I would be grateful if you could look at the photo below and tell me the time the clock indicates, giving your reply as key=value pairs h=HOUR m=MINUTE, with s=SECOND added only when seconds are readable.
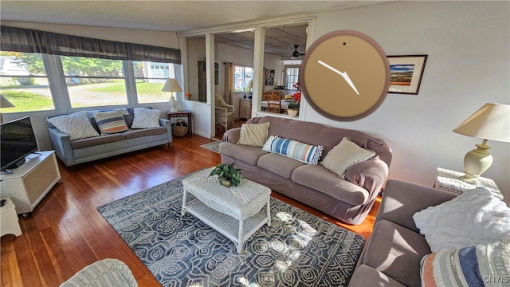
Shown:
h=4 m=50
